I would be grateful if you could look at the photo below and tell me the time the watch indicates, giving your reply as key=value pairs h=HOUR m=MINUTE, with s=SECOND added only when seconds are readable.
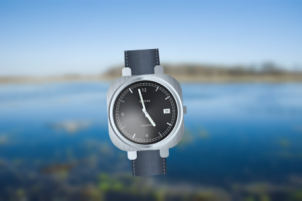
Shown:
h=4 m=58
